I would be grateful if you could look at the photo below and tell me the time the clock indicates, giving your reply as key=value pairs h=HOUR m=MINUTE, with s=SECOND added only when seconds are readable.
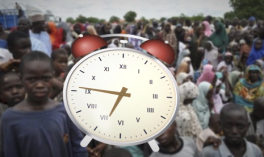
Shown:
h=6 m=46
